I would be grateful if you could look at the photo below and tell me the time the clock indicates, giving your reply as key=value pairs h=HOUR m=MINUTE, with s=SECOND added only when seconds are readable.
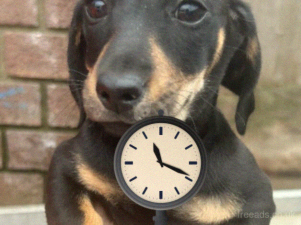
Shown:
h=11 m=19
